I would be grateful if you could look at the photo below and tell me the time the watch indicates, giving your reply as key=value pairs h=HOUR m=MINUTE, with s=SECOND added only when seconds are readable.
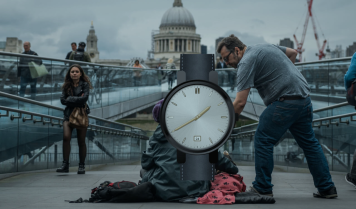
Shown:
h=1 m=40
